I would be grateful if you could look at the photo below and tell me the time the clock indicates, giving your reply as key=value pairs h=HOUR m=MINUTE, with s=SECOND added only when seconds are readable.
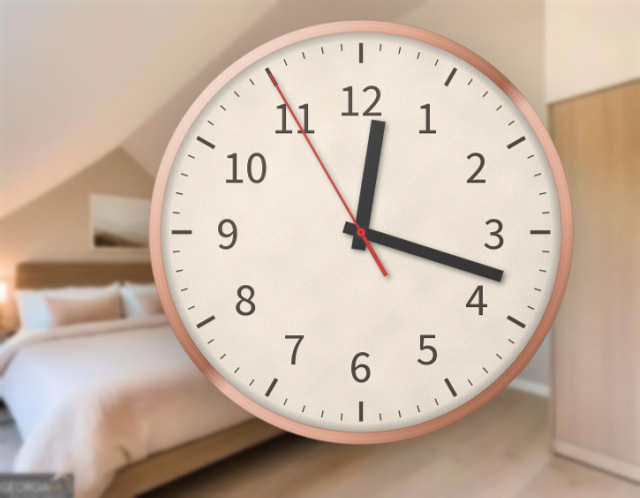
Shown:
h=12 m=17 s=55
